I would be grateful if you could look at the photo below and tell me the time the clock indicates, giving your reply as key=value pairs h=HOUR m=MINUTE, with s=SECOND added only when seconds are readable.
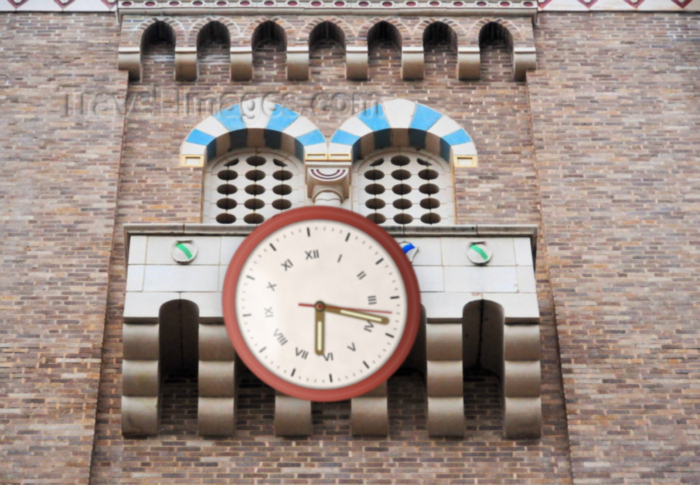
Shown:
h=6 m=18 s=17
